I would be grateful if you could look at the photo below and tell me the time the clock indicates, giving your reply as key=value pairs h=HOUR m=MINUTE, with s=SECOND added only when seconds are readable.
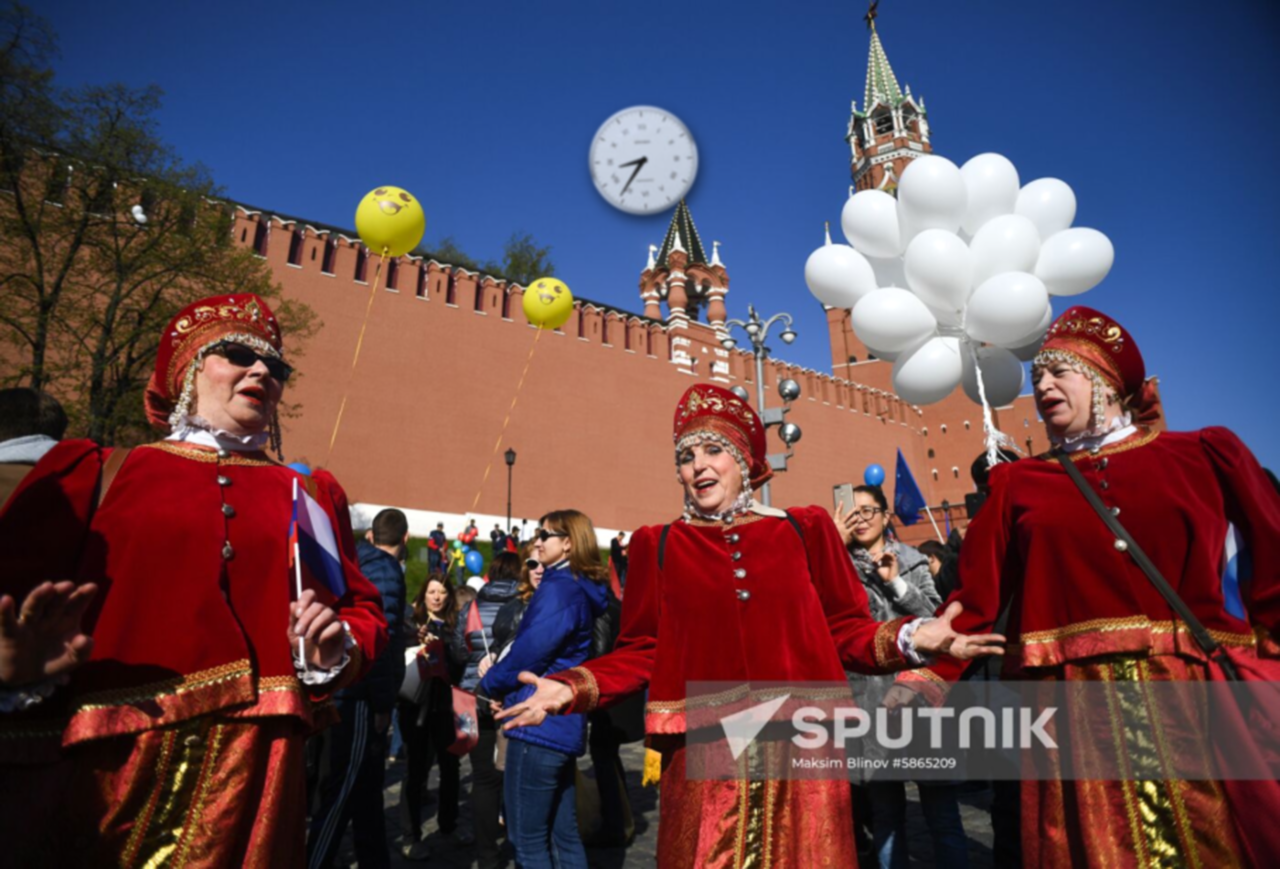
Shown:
h=8 m=36
